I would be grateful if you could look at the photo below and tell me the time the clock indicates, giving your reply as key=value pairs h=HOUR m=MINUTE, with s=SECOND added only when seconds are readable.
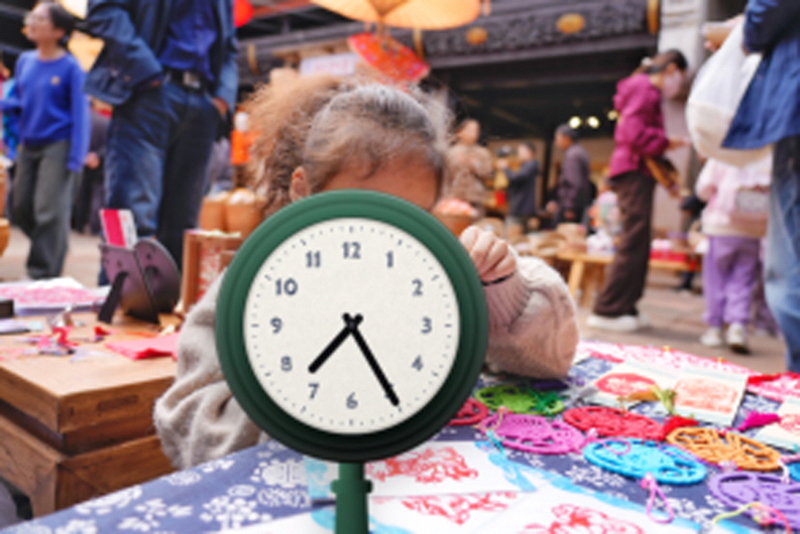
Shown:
h=7 m=25
